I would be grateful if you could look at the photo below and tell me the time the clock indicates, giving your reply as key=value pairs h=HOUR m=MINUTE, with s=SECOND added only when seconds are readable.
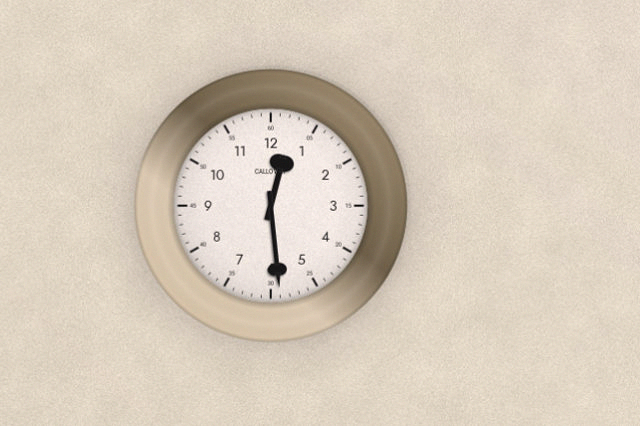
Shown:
h=12 m=29
